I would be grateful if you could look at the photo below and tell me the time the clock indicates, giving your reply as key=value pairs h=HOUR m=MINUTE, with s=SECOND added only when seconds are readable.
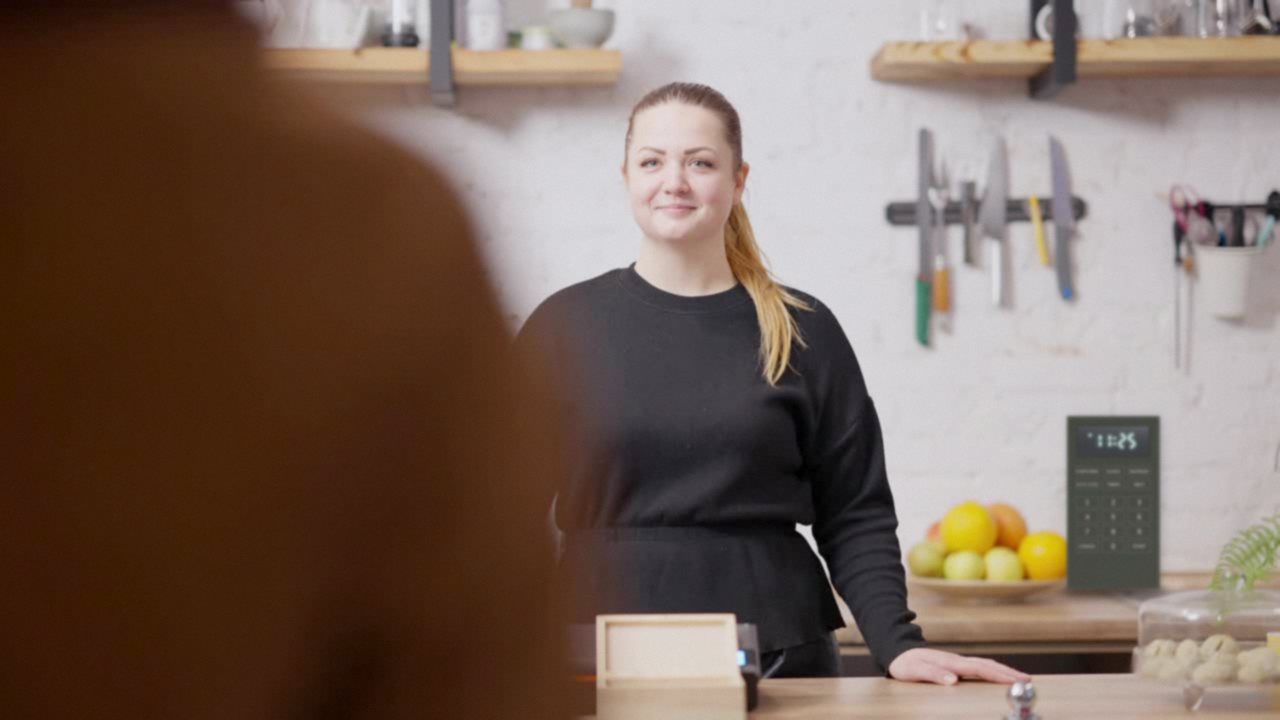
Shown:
h=11 m=25
